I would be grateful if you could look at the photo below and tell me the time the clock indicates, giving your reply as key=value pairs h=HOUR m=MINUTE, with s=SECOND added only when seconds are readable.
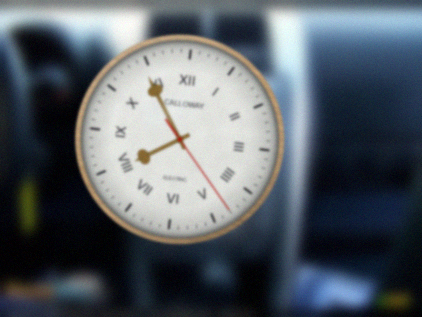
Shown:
h=7 m=54 s=23
